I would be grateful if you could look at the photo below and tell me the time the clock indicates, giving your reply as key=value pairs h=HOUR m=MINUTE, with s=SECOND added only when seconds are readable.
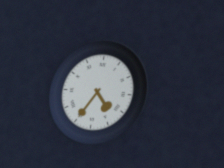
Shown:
h=4 m=35
